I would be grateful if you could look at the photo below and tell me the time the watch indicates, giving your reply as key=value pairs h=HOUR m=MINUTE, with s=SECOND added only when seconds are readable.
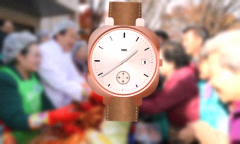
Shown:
h=1 m=39
